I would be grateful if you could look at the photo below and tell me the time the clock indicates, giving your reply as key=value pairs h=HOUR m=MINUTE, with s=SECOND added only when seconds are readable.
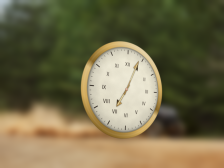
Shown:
h=7 m=4
